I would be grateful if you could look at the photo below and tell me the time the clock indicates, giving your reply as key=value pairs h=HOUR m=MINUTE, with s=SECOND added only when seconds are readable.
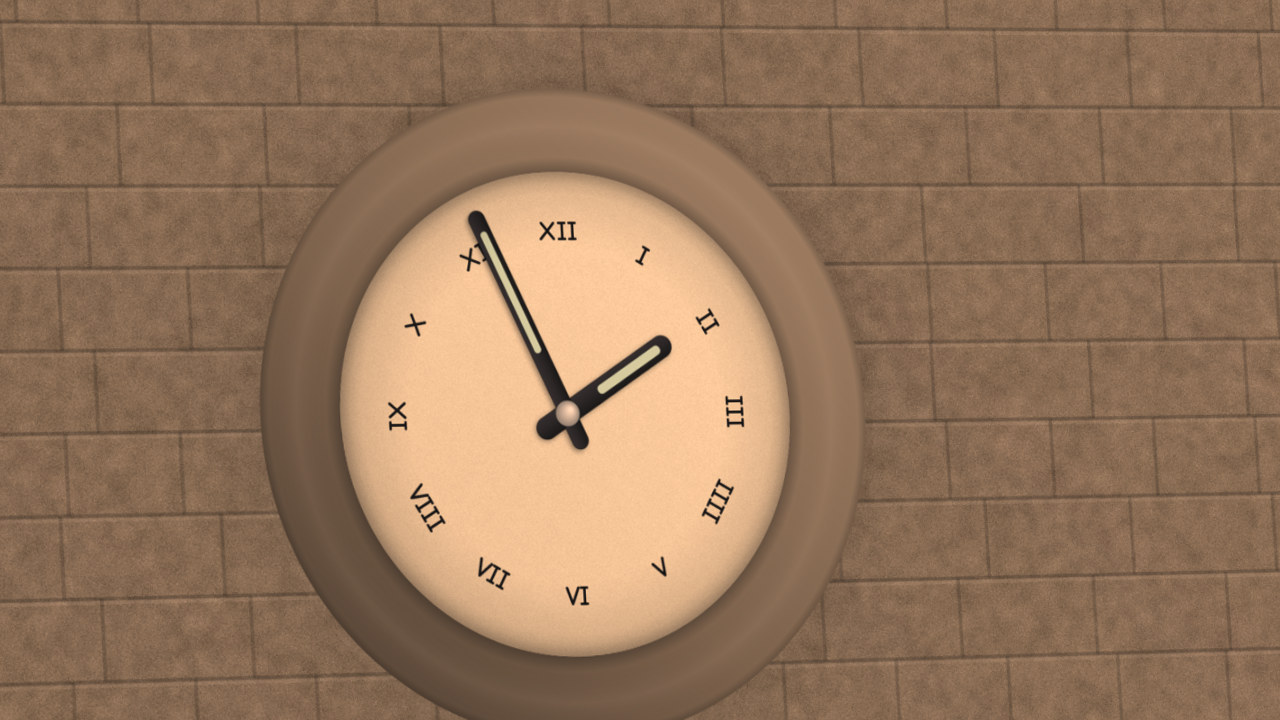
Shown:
h=1 m=56
